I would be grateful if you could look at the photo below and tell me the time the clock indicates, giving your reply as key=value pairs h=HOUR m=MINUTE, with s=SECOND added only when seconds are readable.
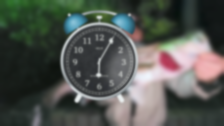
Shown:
h=6 m=5
